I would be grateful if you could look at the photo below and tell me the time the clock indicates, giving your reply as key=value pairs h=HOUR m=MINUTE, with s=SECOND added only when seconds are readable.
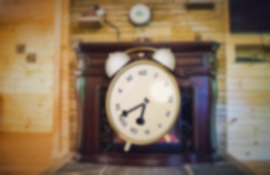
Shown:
h=6 m=42
